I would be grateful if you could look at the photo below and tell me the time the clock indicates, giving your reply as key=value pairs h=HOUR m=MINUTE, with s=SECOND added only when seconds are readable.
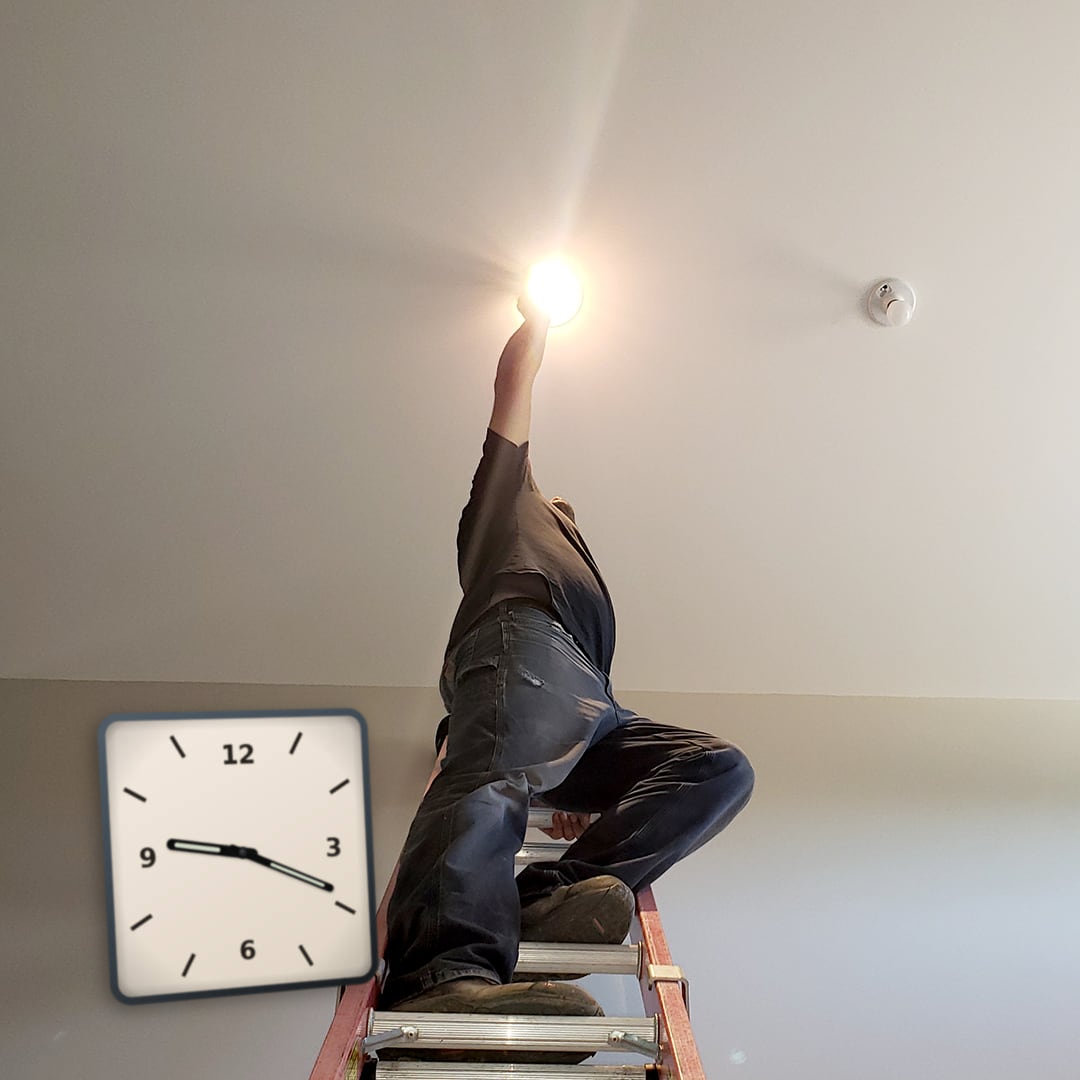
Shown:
h=9 m=19
